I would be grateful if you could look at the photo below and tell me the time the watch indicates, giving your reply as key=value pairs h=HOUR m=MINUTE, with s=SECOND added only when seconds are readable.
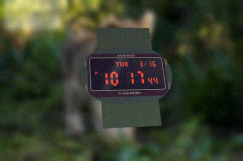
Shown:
h=10 m=17 s=44
